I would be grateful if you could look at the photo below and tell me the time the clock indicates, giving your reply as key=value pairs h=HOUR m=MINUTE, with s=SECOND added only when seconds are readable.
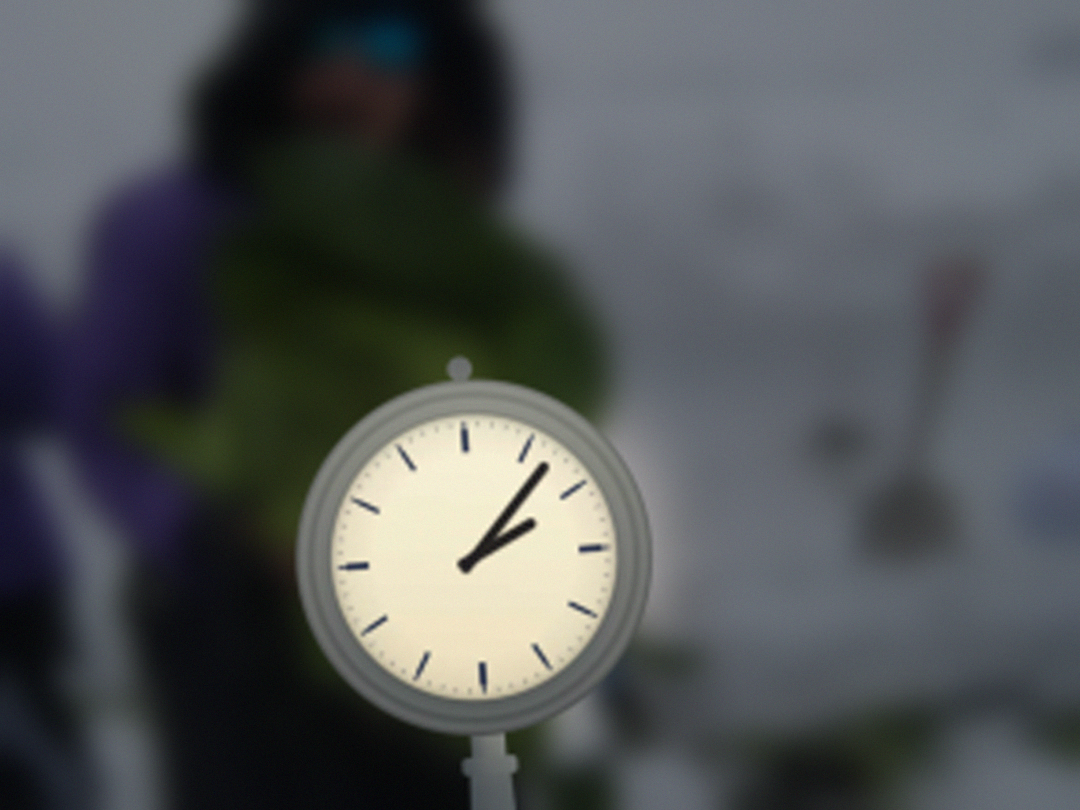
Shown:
h=2 m=7
